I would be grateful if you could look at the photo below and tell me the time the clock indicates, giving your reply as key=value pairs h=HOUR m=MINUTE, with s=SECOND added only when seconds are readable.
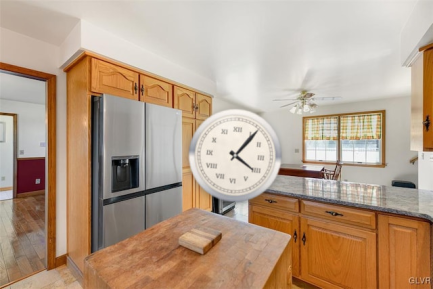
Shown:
h=4 m=6
